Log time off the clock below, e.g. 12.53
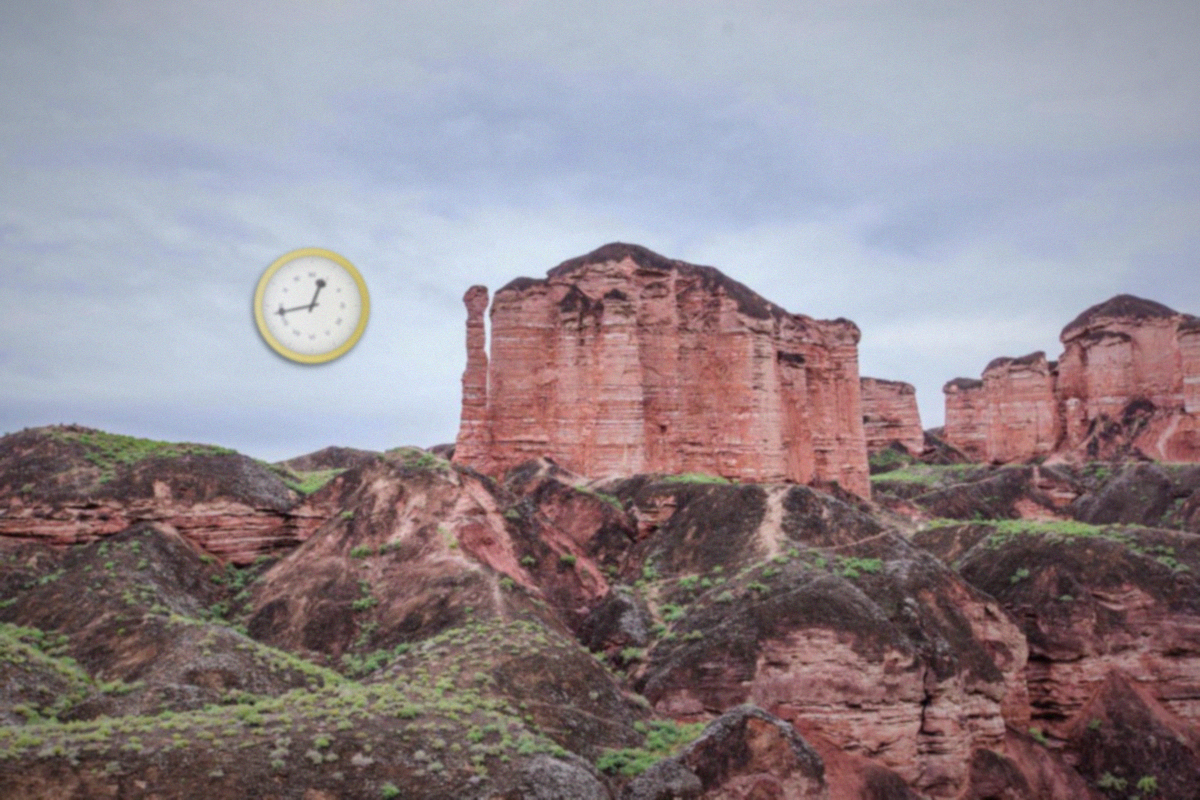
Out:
12.43
